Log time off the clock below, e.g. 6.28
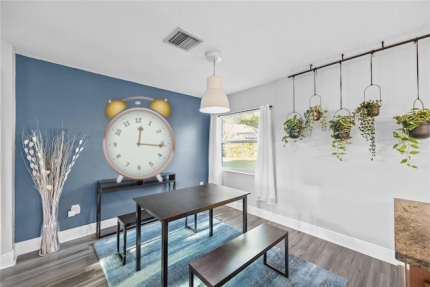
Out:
12.16
